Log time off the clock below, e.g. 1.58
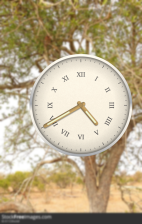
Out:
4.40
